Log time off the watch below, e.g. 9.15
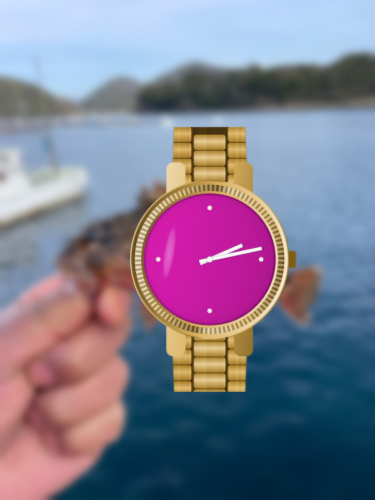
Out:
2.13
